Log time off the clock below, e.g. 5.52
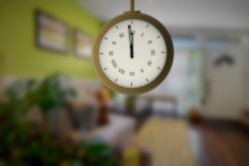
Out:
11.59
